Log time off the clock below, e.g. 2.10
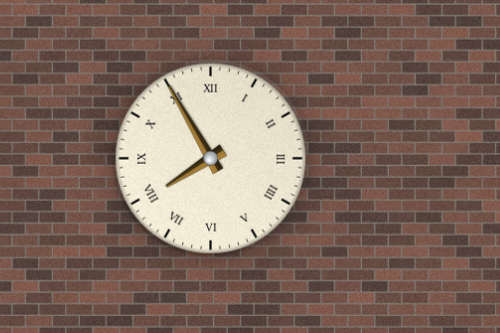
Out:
7.55
